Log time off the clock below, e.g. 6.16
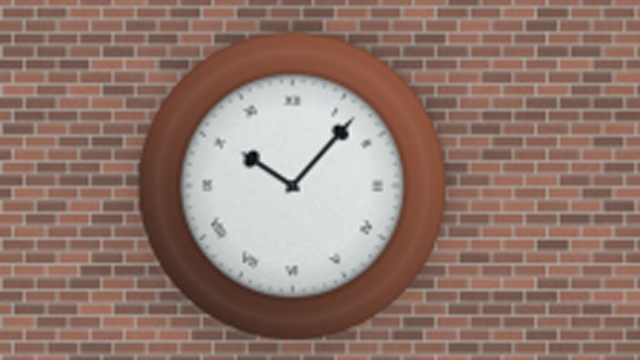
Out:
10.07
